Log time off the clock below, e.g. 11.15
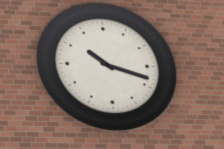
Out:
10.18
